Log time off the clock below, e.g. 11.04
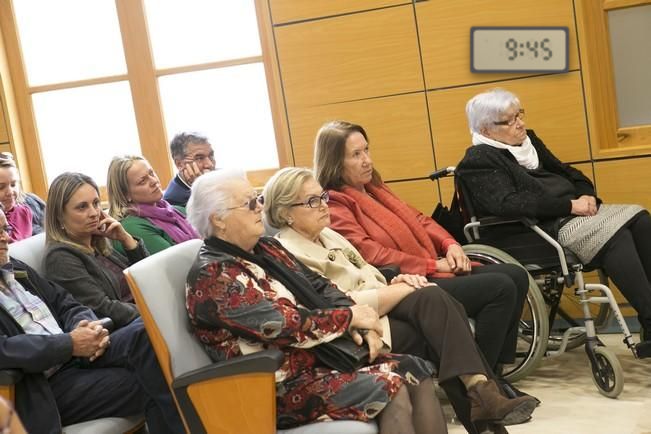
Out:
9.45
